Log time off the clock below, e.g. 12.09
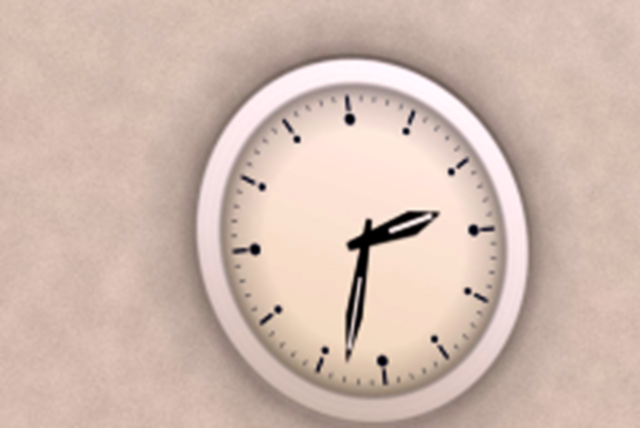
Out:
2.33
